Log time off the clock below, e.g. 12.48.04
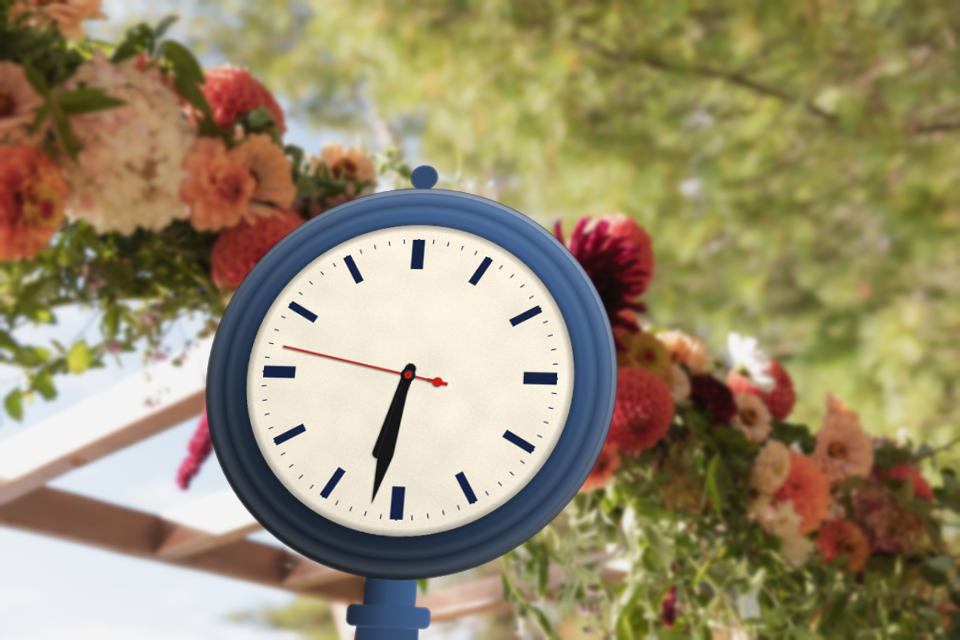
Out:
6.31.47
